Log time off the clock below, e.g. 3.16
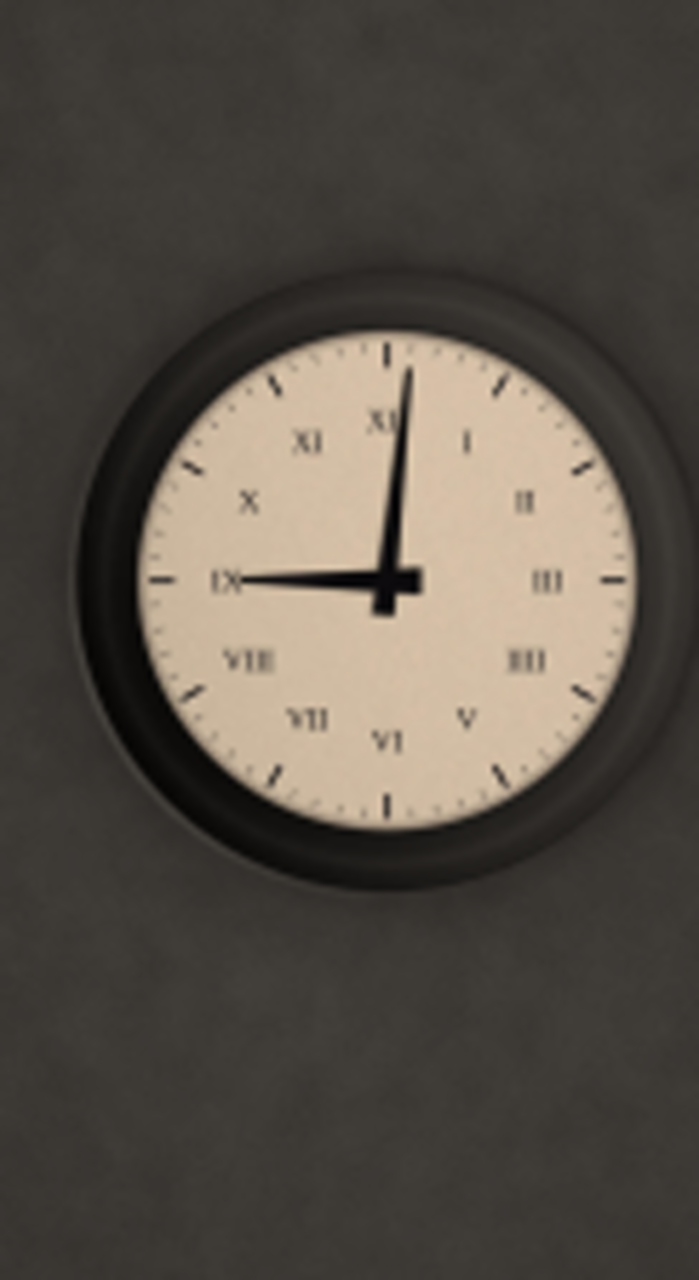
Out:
9.01
